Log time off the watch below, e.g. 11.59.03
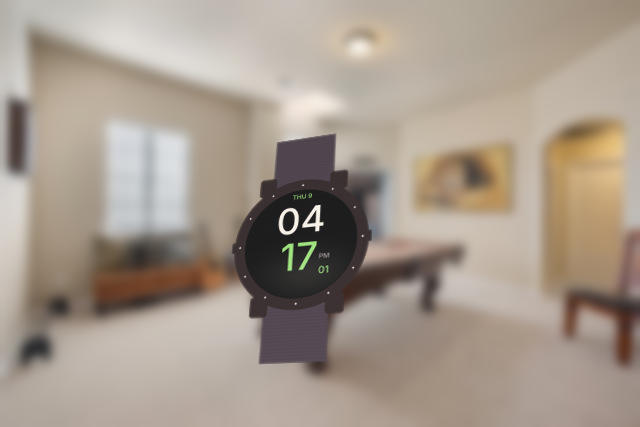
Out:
4.17.01
